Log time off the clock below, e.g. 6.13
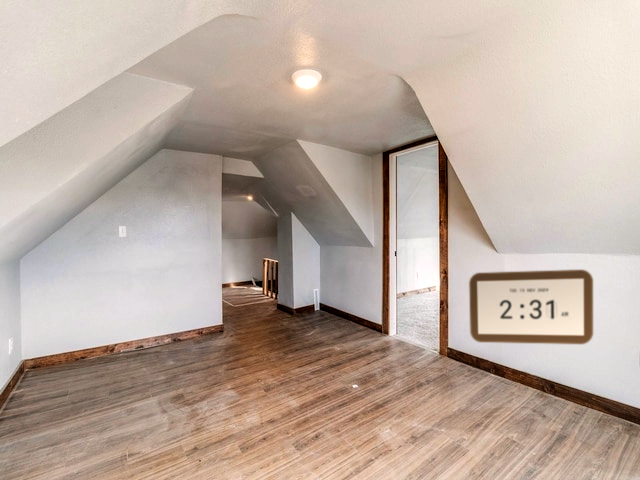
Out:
2.31
